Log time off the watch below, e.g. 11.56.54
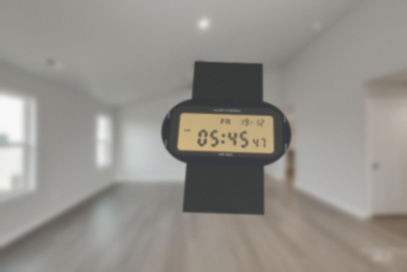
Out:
5.45.47
